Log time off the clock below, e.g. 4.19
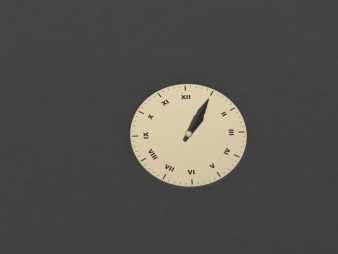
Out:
1.05
